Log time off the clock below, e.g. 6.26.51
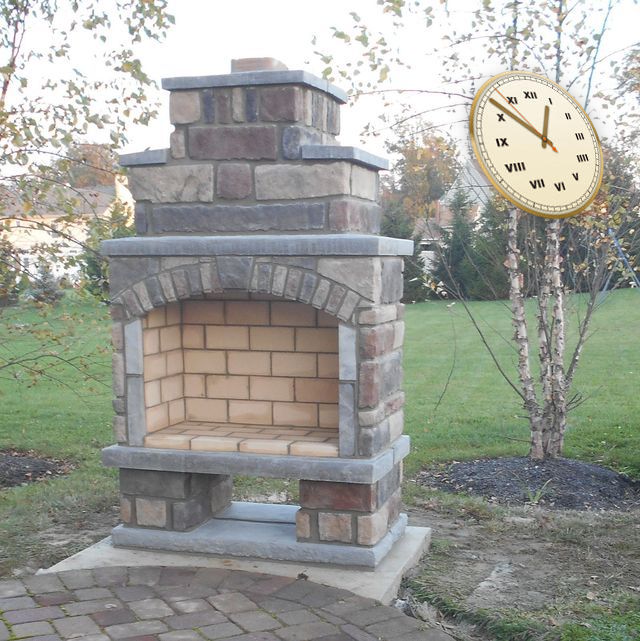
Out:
12.51.54
